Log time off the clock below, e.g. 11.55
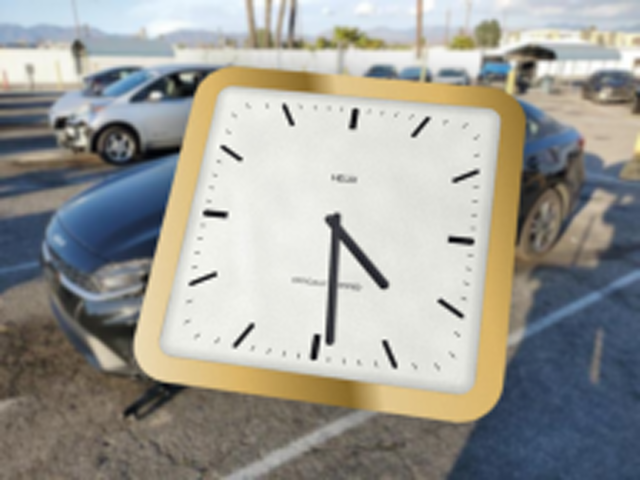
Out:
4.29
